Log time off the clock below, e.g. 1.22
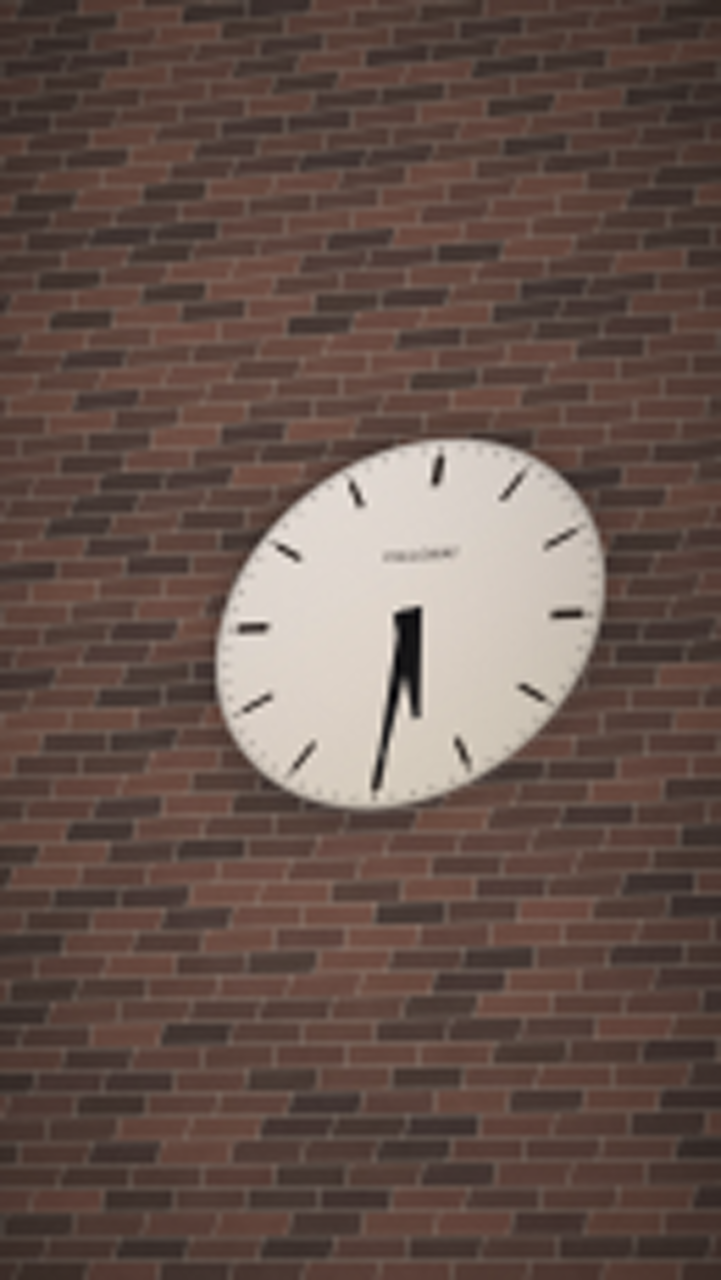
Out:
5.30
